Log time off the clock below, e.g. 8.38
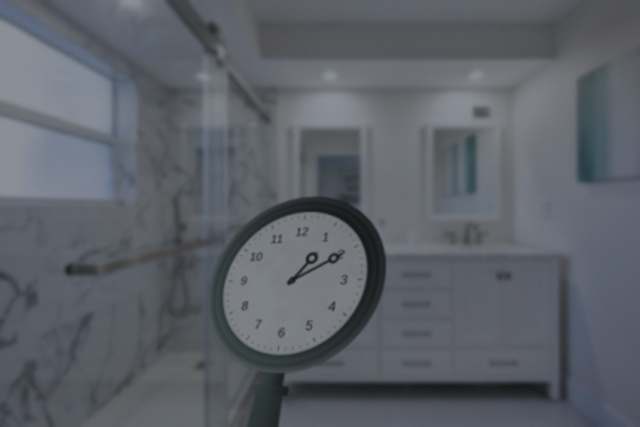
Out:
1.10
